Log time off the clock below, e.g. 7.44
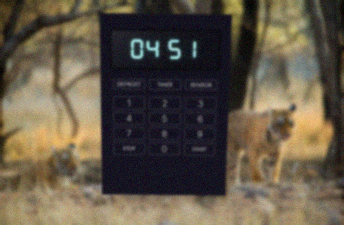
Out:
4.51
